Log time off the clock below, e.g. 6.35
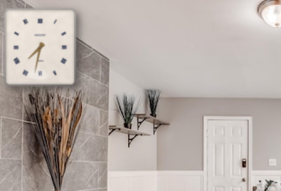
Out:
7.32
